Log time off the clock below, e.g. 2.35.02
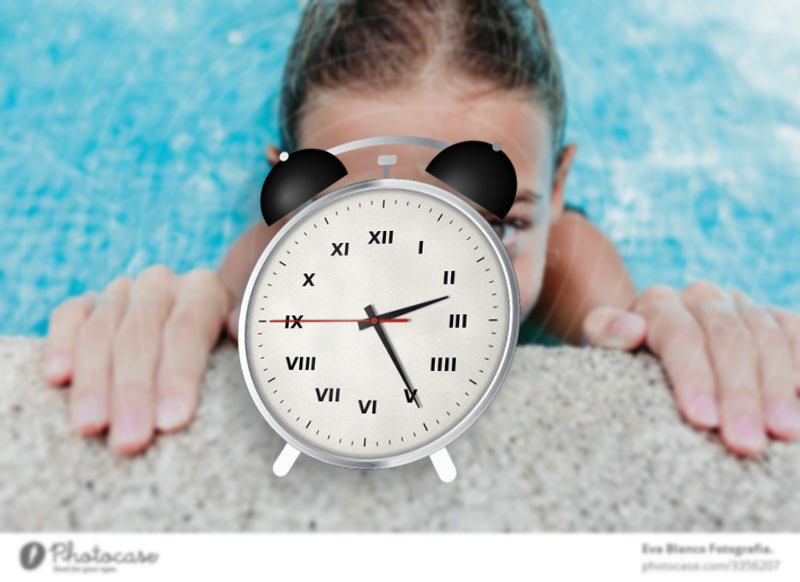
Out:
2.24.45
